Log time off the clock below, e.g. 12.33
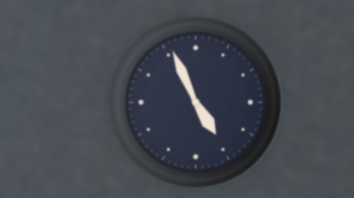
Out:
4.56
